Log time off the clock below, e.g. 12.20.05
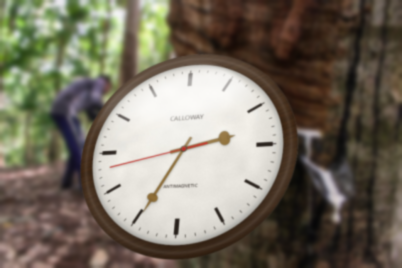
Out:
2.34.43
